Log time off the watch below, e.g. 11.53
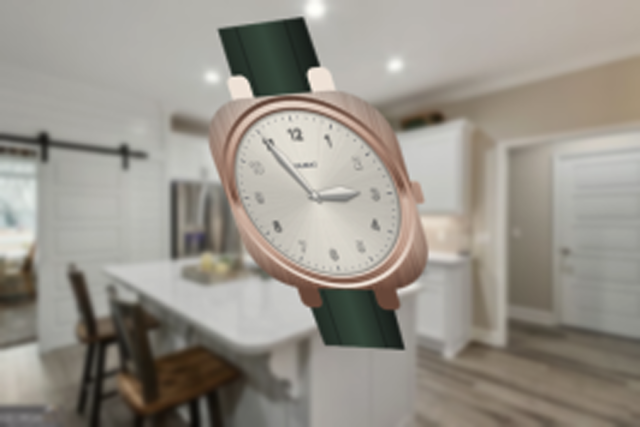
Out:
2.55
